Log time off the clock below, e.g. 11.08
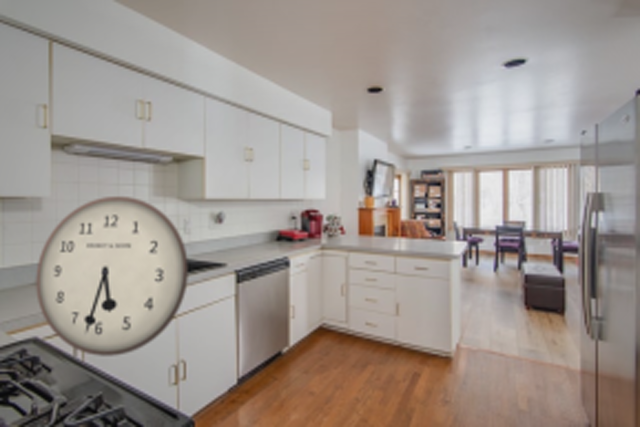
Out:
5.32
